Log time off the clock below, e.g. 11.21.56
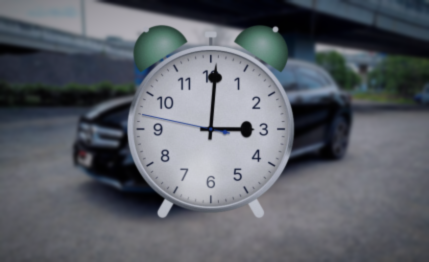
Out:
3.00.47
